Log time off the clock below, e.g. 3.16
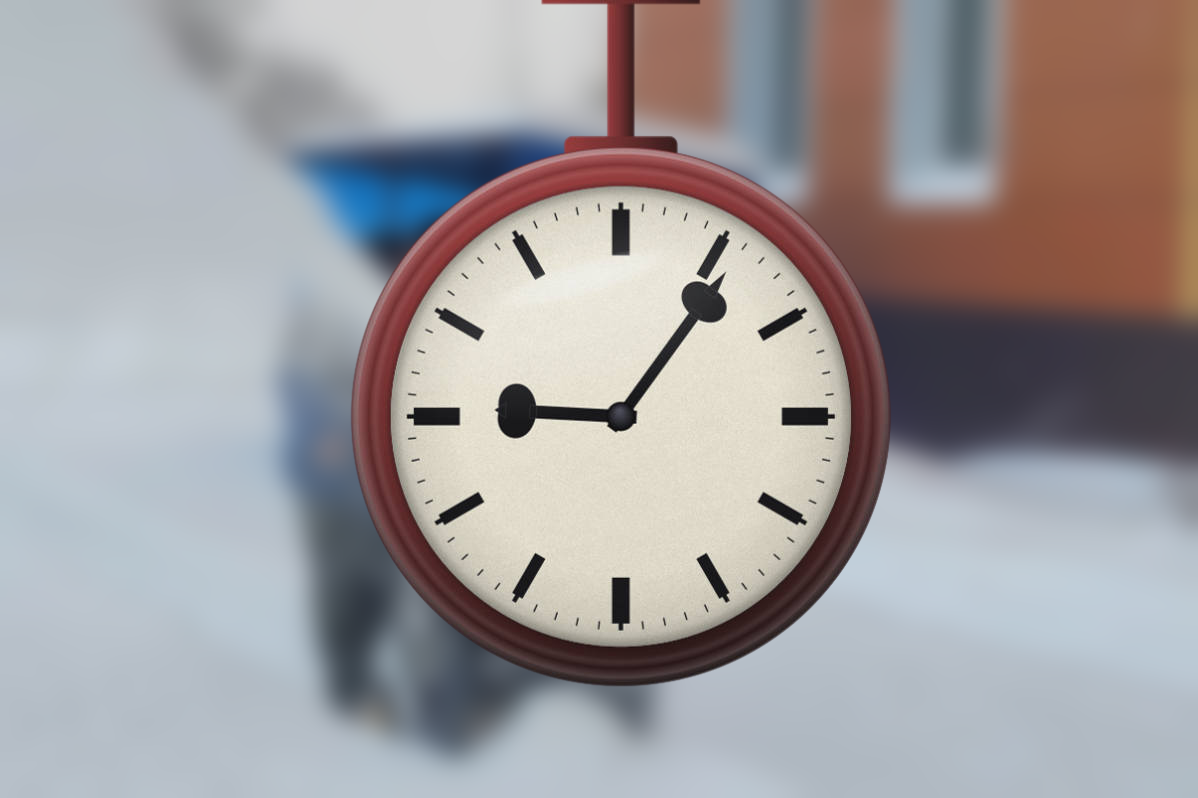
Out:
9.06
